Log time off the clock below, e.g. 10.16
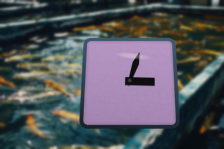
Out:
3.03
